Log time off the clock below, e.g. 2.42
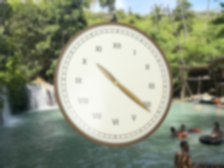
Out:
10.21
